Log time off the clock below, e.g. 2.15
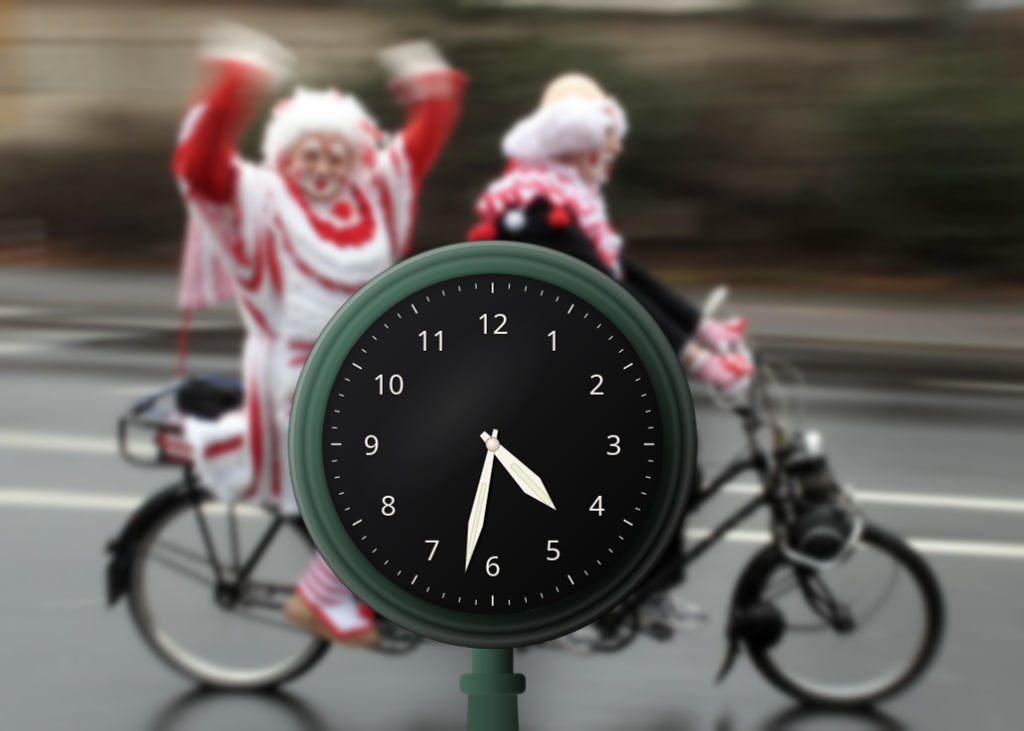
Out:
4.32
